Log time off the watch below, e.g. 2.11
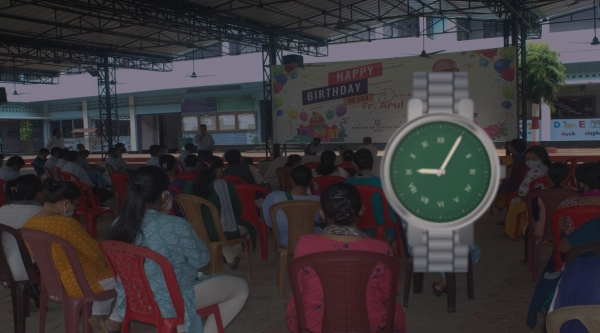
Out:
9.05
